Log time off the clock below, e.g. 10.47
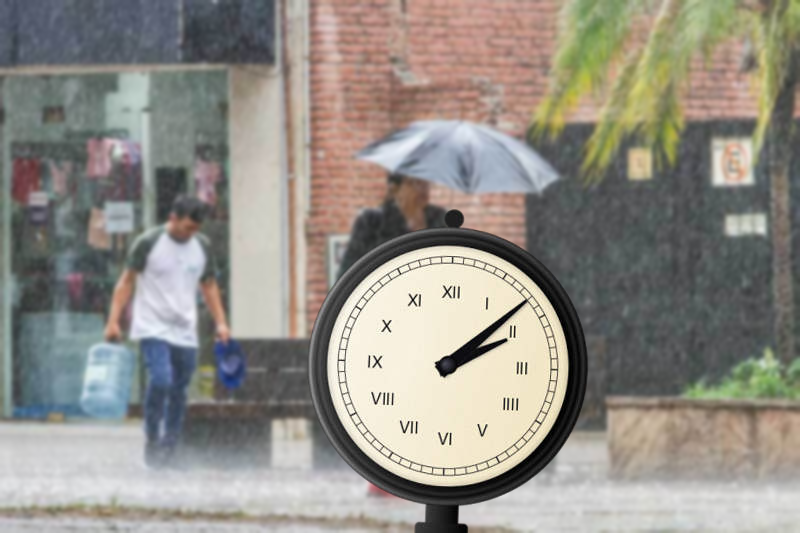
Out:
2.08
